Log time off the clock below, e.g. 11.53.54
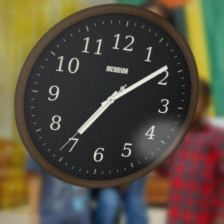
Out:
7.08.36
